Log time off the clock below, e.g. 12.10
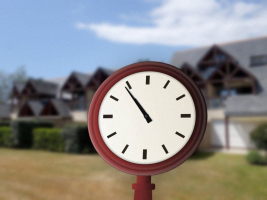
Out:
10.54
